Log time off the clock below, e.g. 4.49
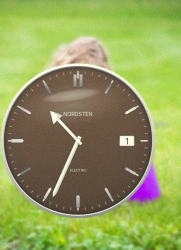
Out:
10.34
